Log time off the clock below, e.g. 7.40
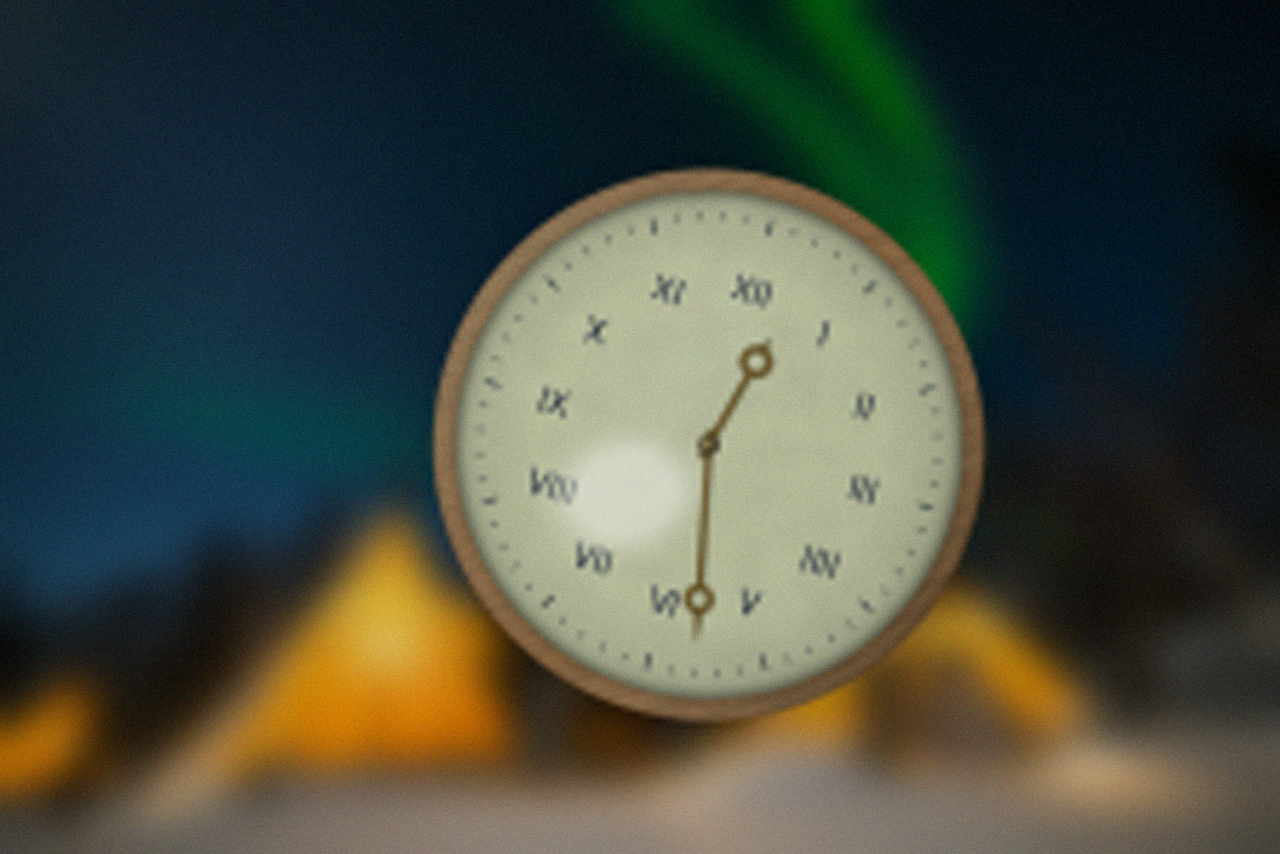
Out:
12.28
